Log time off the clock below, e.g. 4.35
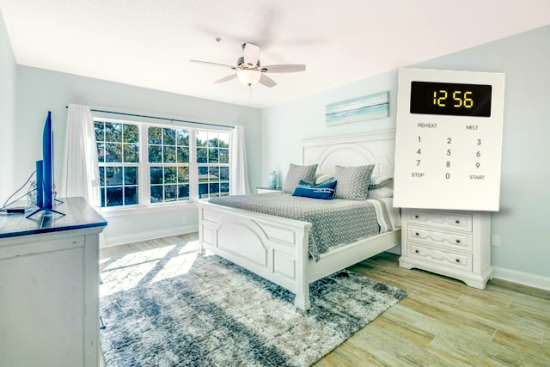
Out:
12.56
